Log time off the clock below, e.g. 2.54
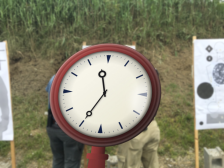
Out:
11.35
